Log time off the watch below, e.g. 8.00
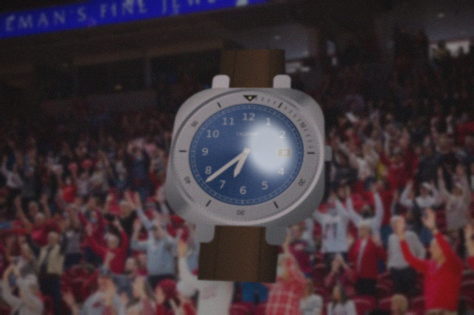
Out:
6.38
